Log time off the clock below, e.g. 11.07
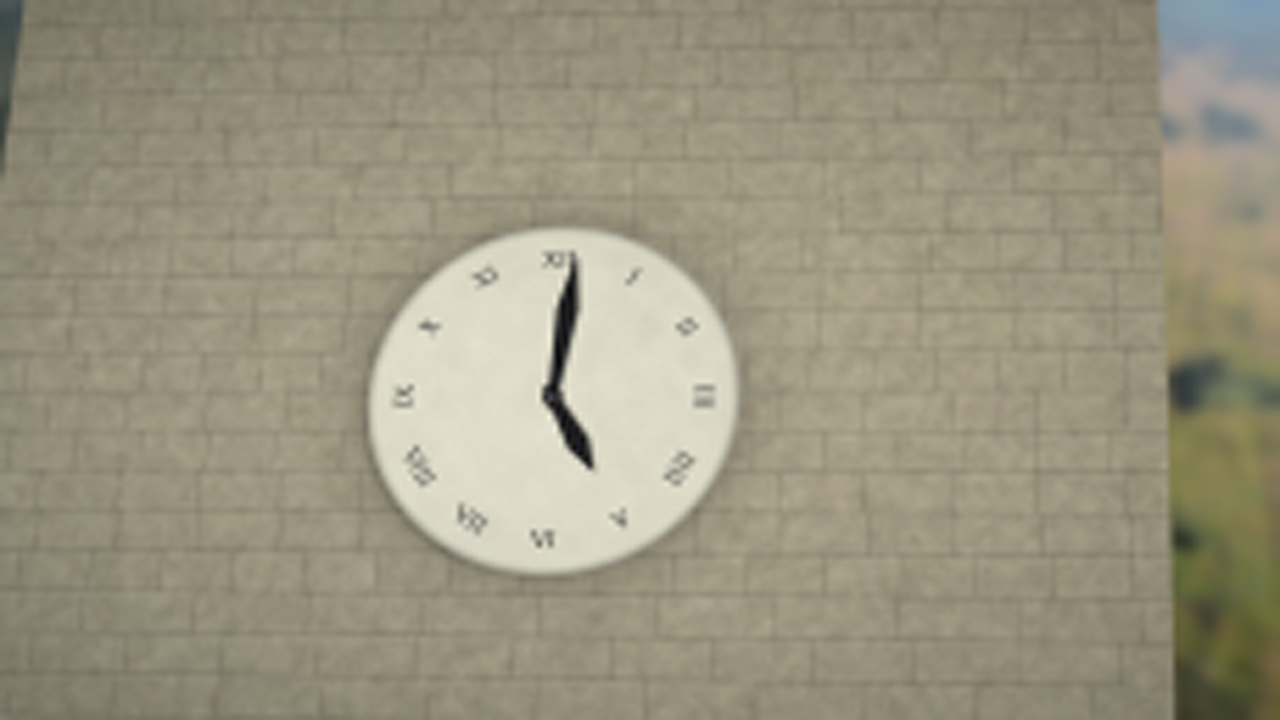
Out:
5.01
